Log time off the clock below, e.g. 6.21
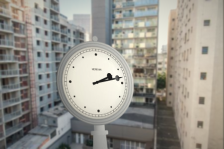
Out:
2.13
